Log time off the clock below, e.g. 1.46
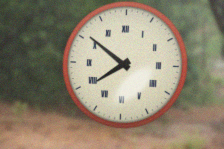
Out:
7.51
